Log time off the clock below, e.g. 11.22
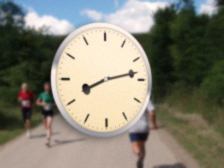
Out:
8.13
